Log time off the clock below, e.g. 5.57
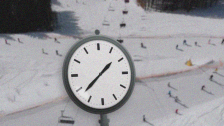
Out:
1.38
